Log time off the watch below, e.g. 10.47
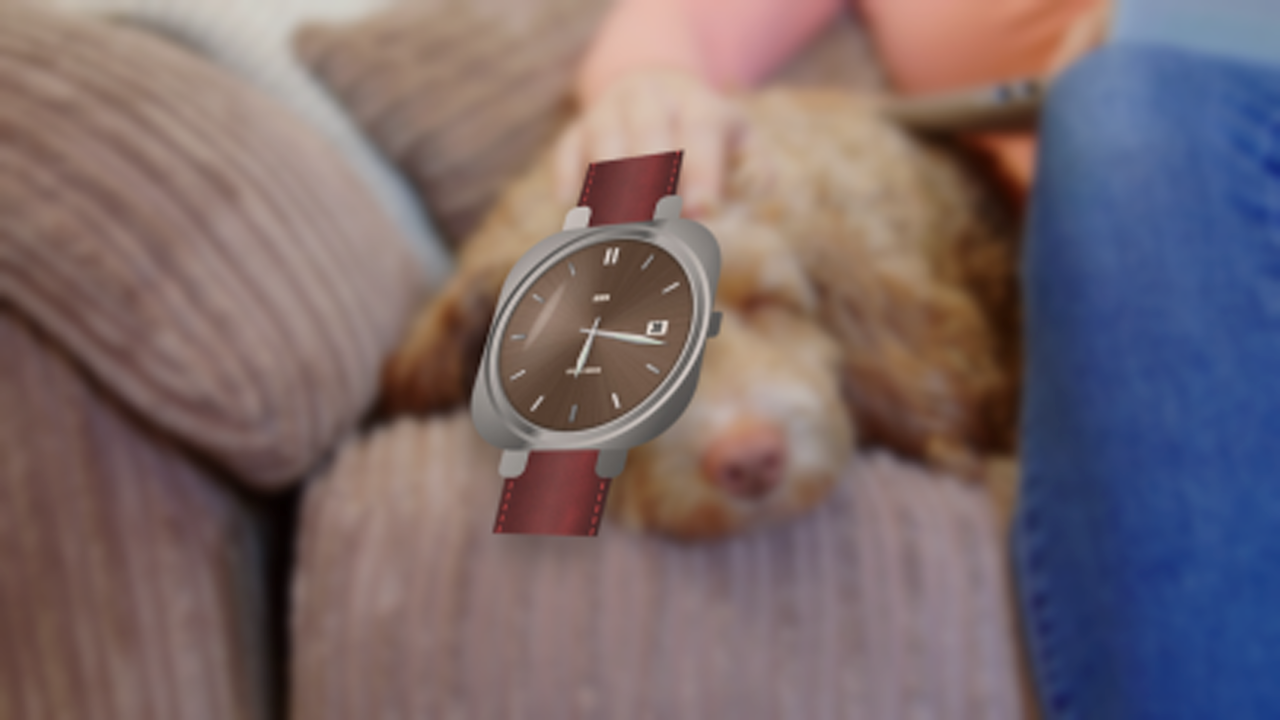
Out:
6.17
